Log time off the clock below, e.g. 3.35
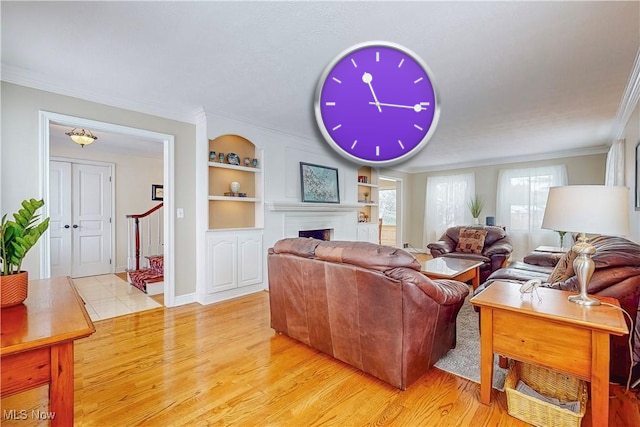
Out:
11.16
